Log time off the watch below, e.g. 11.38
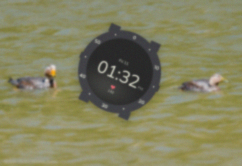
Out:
1.32
